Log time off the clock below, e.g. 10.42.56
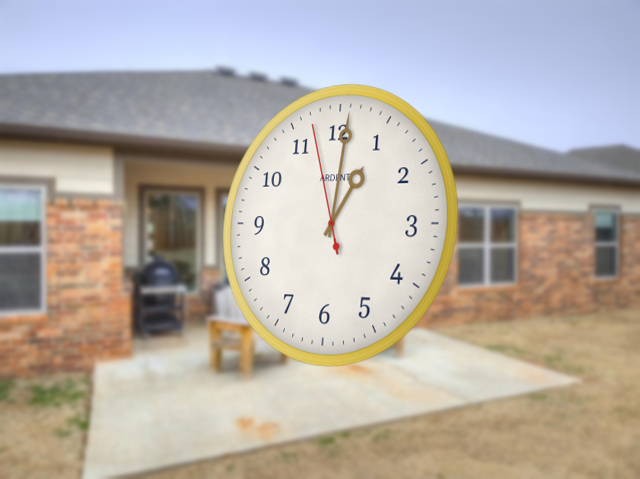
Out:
1.00.57
